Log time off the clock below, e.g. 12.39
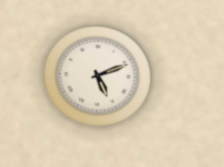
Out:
5.11
